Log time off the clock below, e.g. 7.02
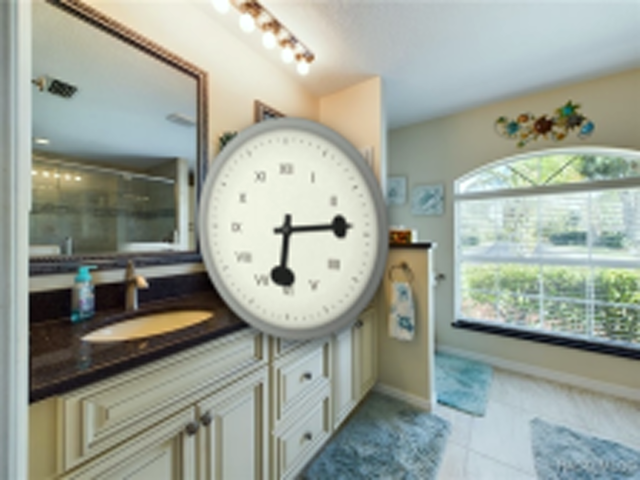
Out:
6.14
